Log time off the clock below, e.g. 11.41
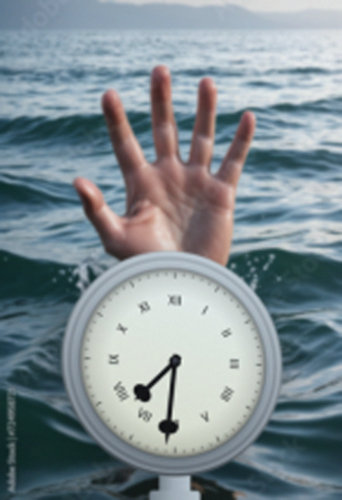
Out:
7.31
